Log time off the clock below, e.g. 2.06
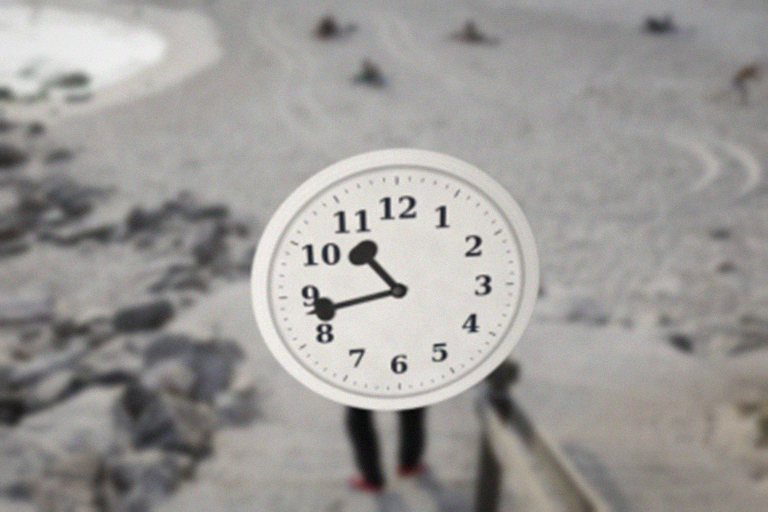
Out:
10.43
